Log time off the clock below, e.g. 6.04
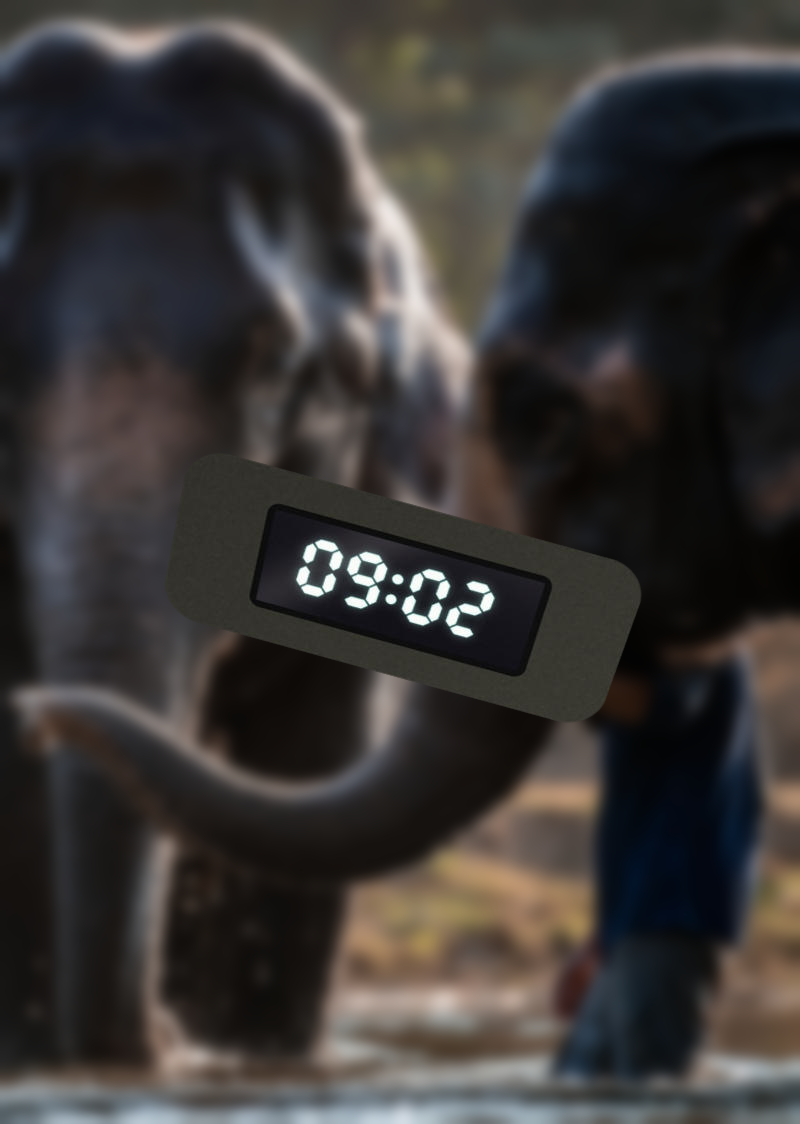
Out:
9.02
